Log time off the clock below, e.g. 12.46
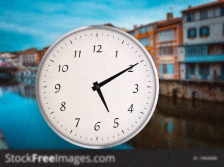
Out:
5.10
